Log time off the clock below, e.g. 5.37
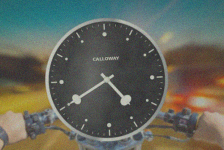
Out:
4.40
